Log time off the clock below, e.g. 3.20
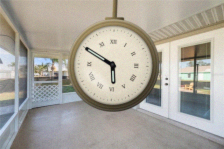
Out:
5.50
